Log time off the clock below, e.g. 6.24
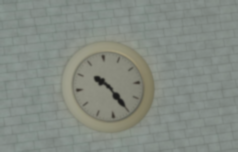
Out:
10.25
